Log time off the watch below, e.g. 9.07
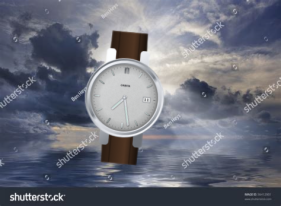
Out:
7.28
